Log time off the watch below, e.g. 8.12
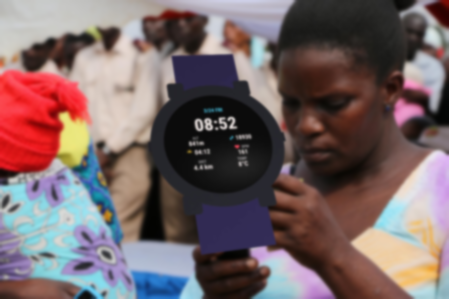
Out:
8.52
